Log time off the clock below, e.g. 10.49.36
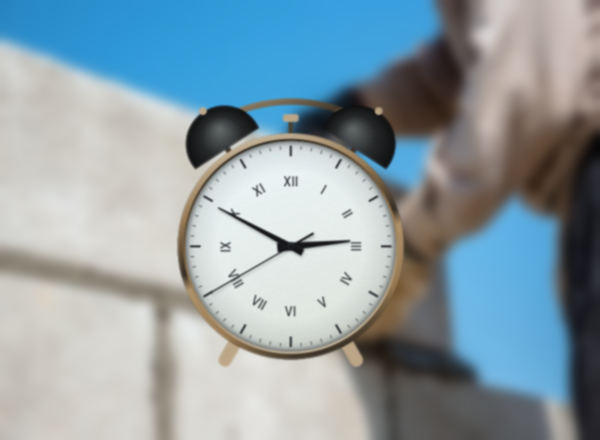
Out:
2.49.40
